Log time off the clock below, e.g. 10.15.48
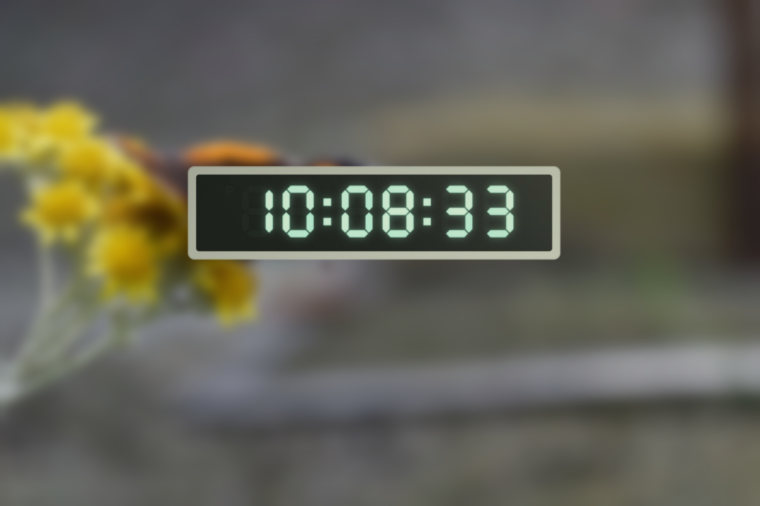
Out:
10.08.33
